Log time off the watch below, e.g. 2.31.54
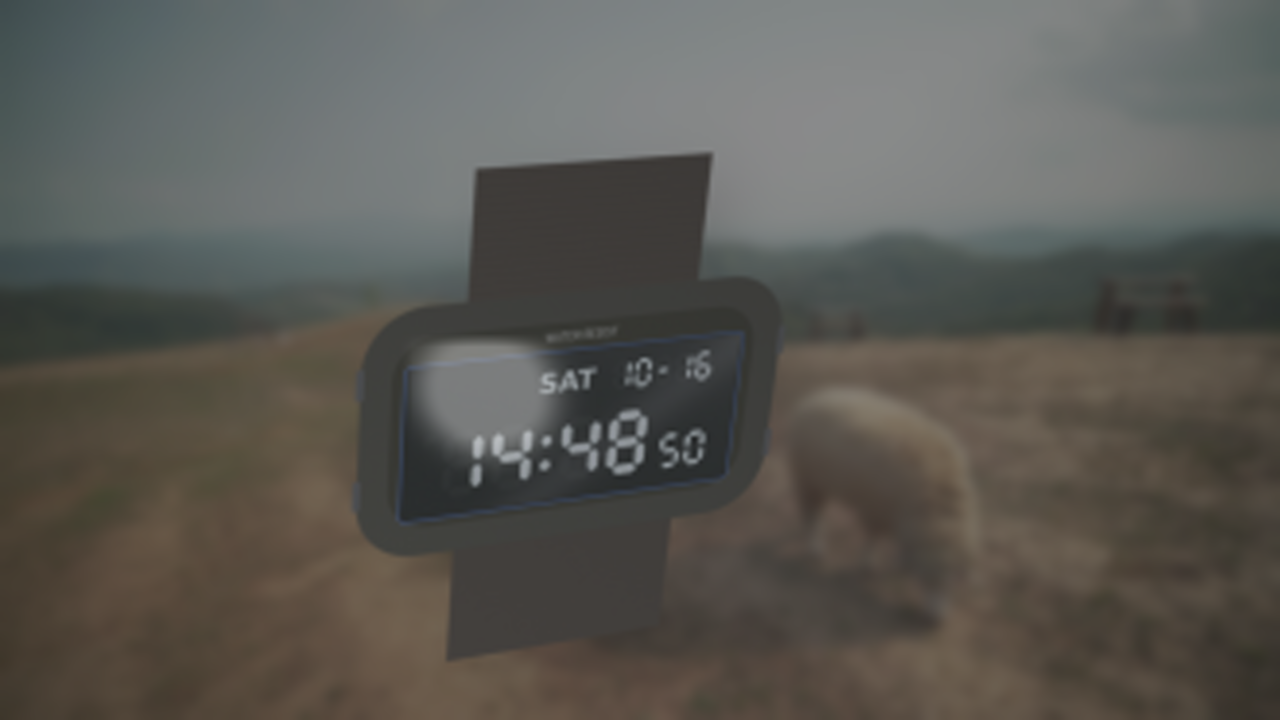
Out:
14.48.50
